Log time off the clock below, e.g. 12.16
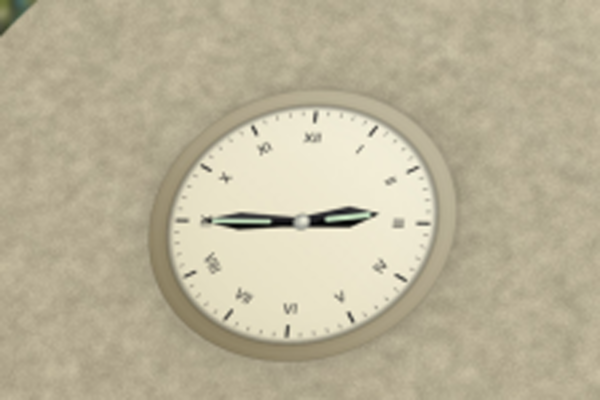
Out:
2.45
